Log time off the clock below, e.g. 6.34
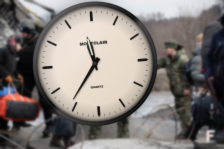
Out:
11.36
